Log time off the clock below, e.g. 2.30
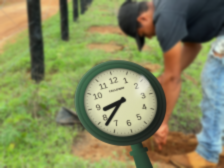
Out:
8.38
